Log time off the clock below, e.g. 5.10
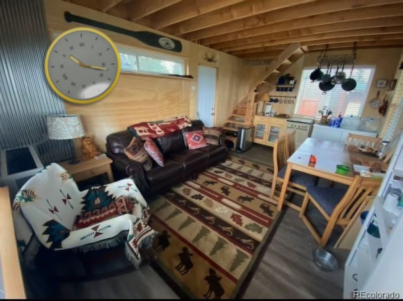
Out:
10.17
